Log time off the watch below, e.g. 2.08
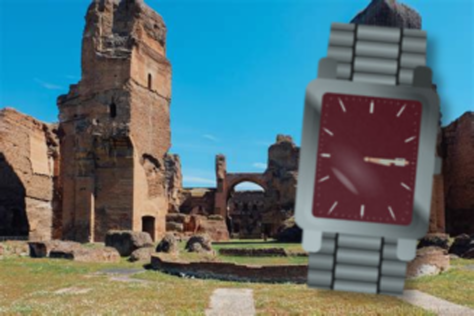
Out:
3.15
